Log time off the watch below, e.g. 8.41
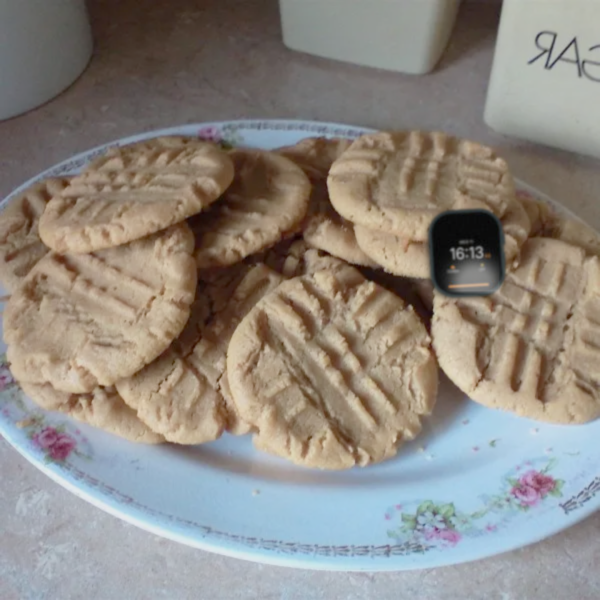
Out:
16.13
